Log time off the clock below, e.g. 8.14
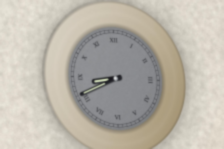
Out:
8.41
